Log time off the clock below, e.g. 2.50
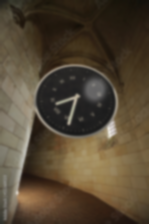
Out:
8.34
